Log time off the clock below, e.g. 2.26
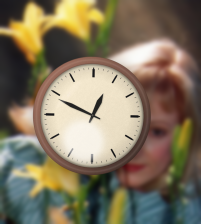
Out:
12.49
